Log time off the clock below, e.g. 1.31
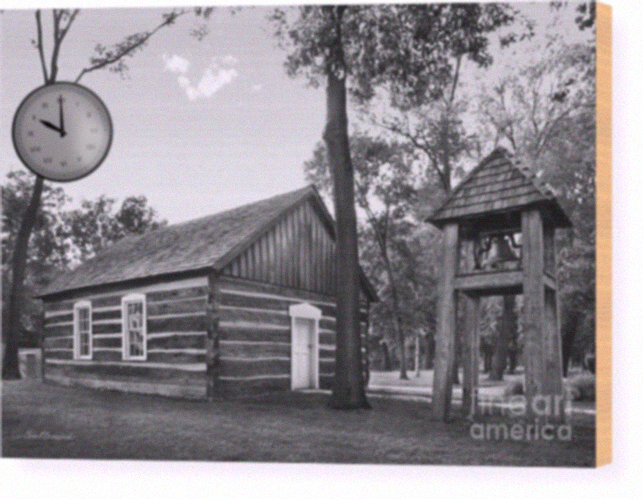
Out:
10.00
